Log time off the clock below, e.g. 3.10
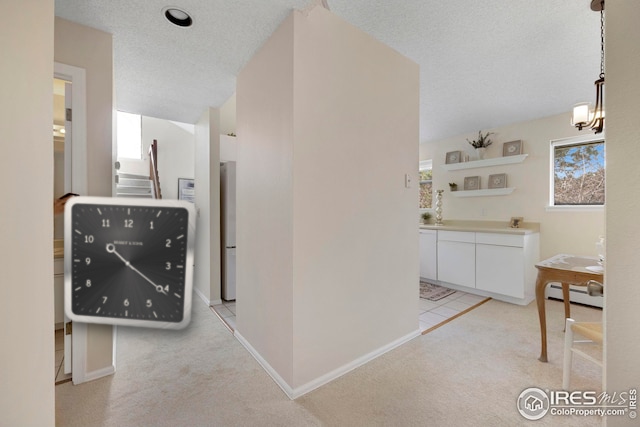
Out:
10.21
